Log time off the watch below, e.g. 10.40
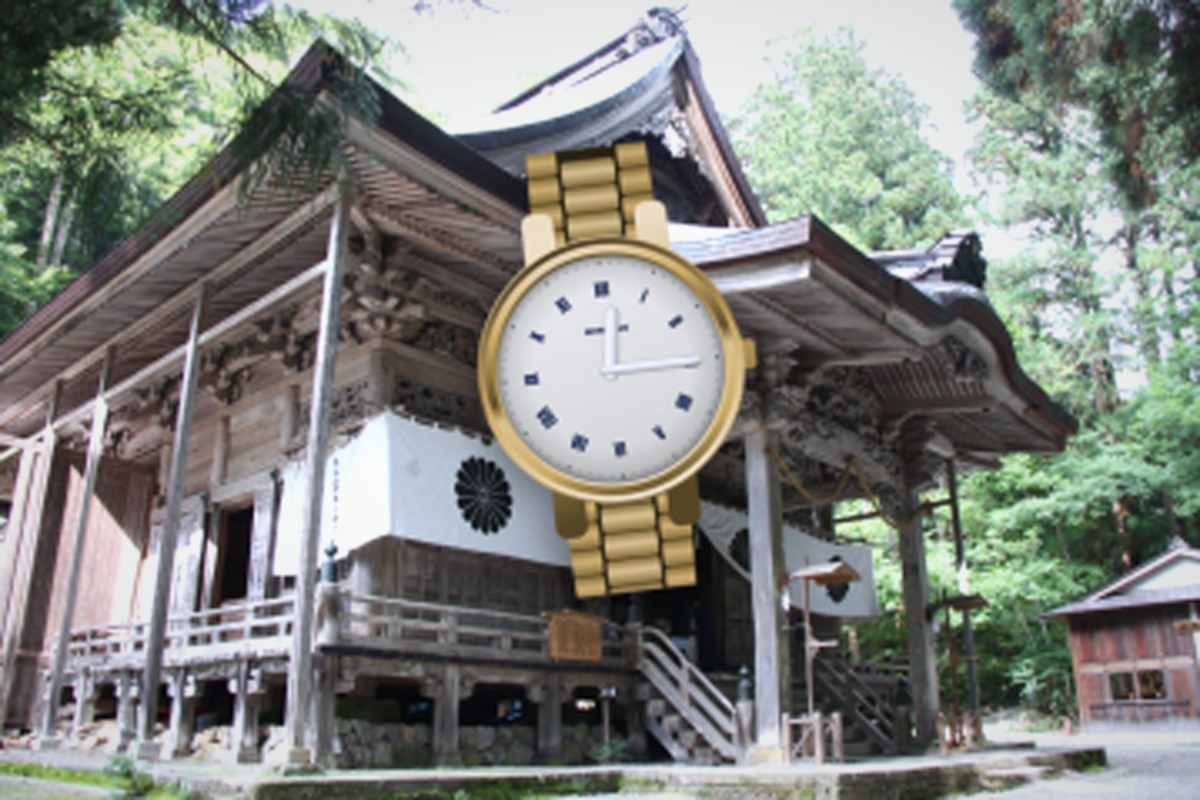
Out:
12.15
